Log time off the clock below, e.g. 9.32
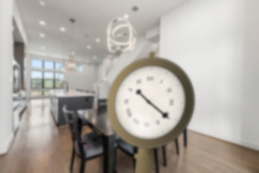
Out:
10.21
